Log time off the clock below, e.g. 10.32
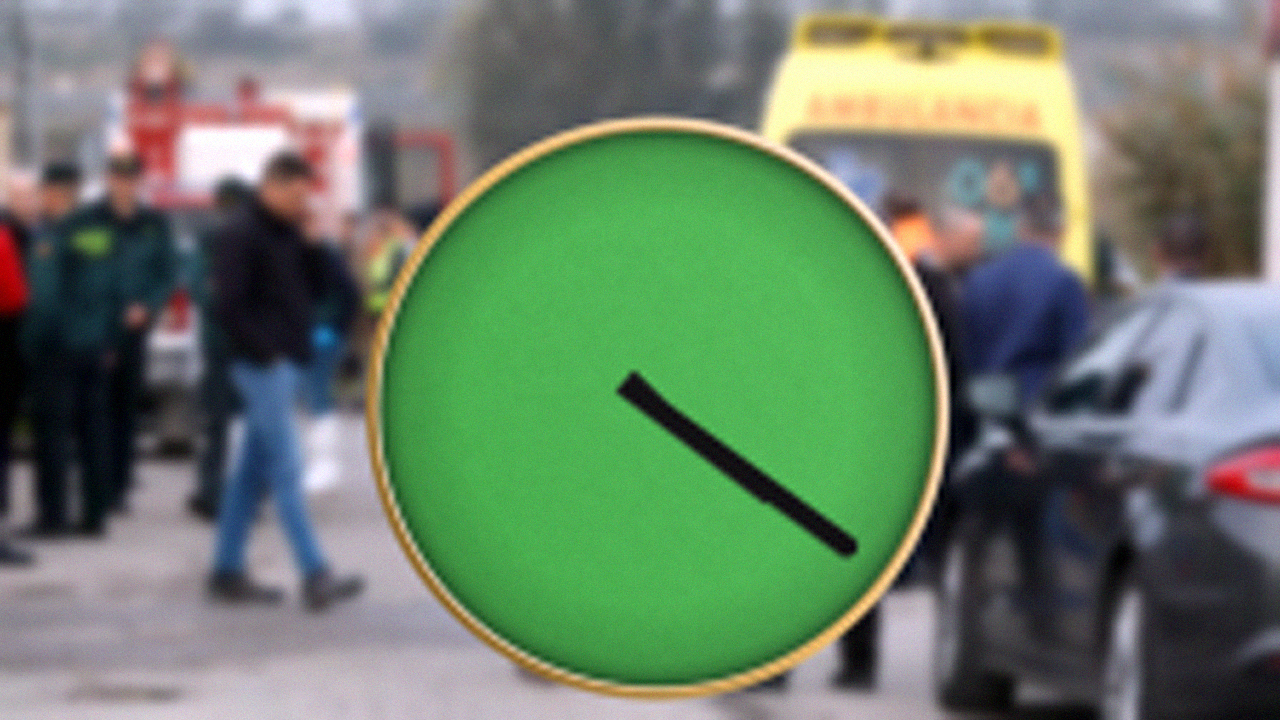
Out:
4.21
